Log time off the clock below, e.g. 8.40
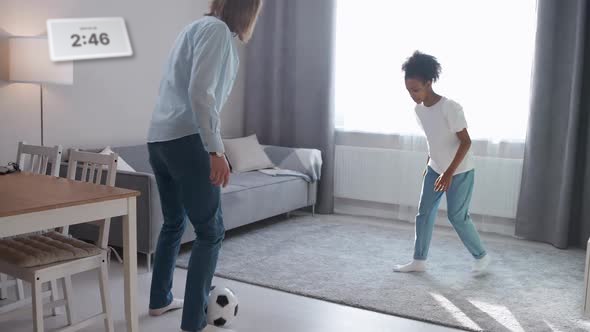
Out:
2.46
